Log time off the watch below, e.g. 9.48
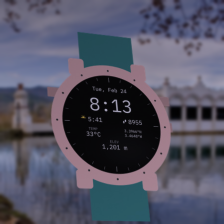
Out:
8.13
